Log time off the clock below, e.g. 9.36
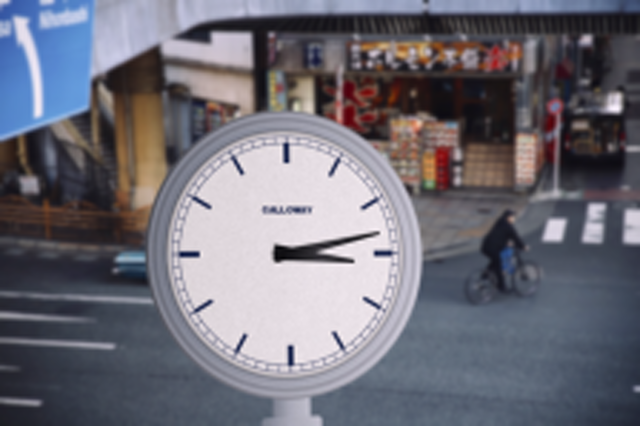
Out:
3.13
